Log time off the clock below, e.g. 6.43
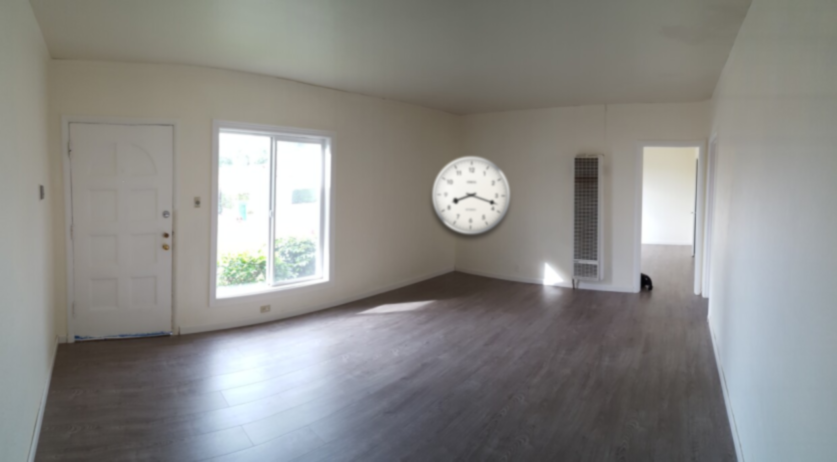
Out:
8.18
